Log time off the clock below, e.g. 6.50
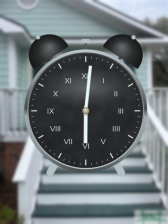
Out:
6.01
